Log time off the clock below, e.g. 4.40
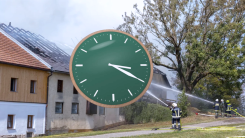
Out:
3.20
